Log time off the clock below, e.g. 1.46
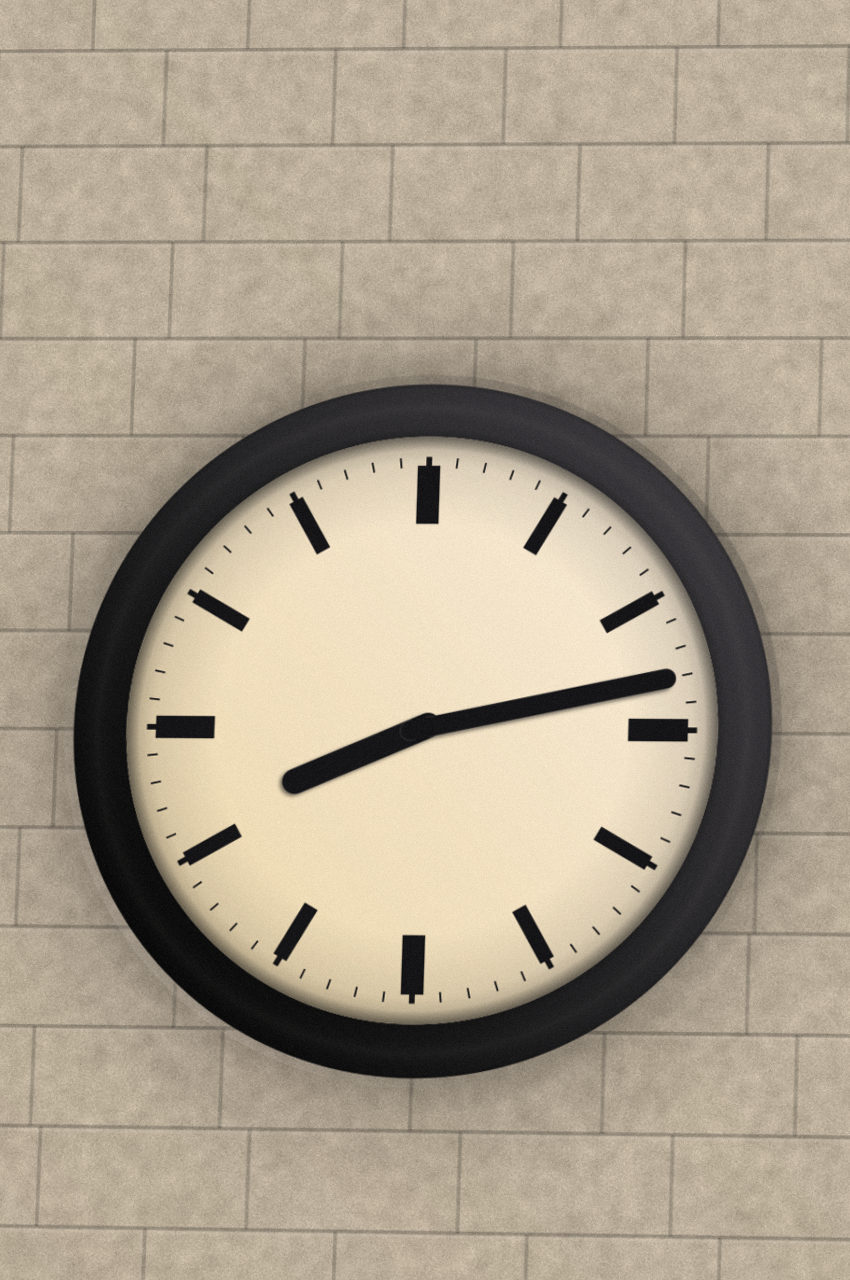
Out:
8.13
